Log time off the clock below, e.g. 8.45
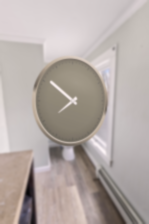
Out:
7.51
